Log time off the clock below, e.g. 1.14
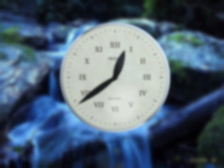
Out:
12.39
